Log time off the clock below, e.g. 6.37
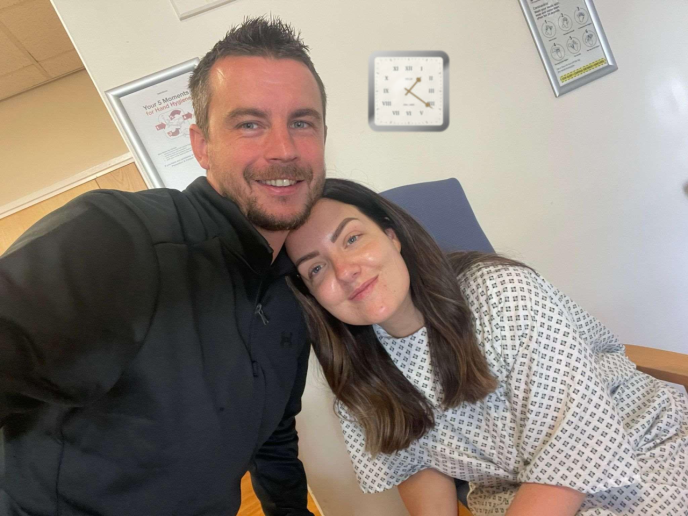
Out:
1.21
